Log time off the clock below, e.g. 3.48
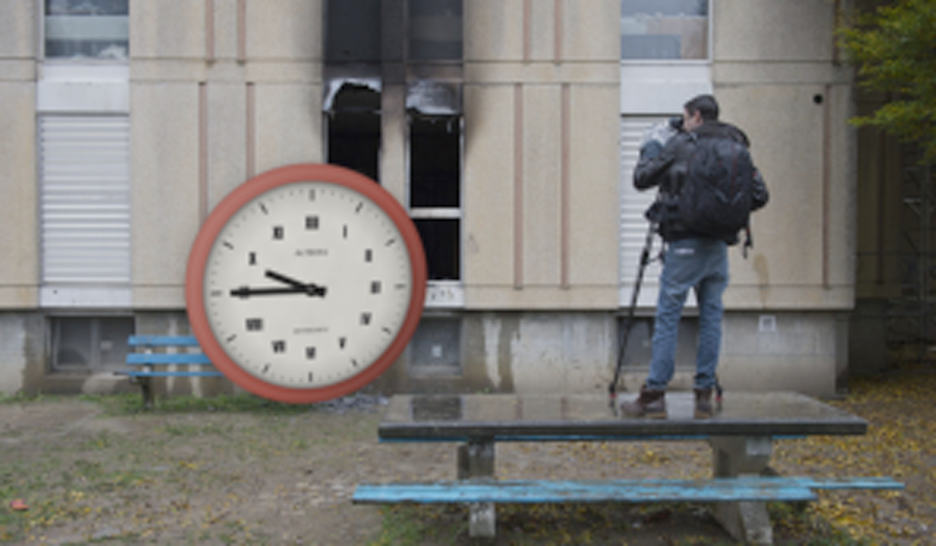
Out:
9.45
